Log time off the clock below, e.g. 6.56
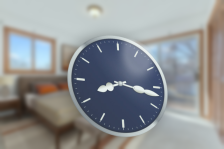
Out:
8.17
